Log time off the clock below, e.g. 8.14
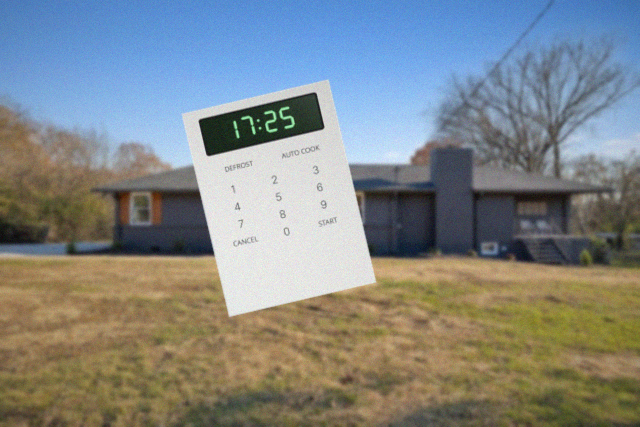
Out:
17.25
